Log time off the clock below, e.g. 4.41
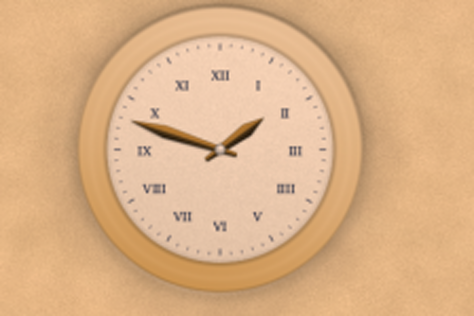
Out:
1.48
